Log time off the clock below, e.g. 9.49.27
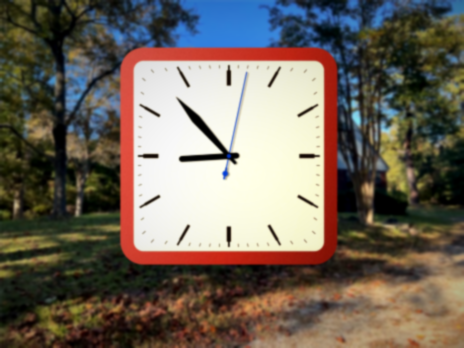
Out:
8.53.02
